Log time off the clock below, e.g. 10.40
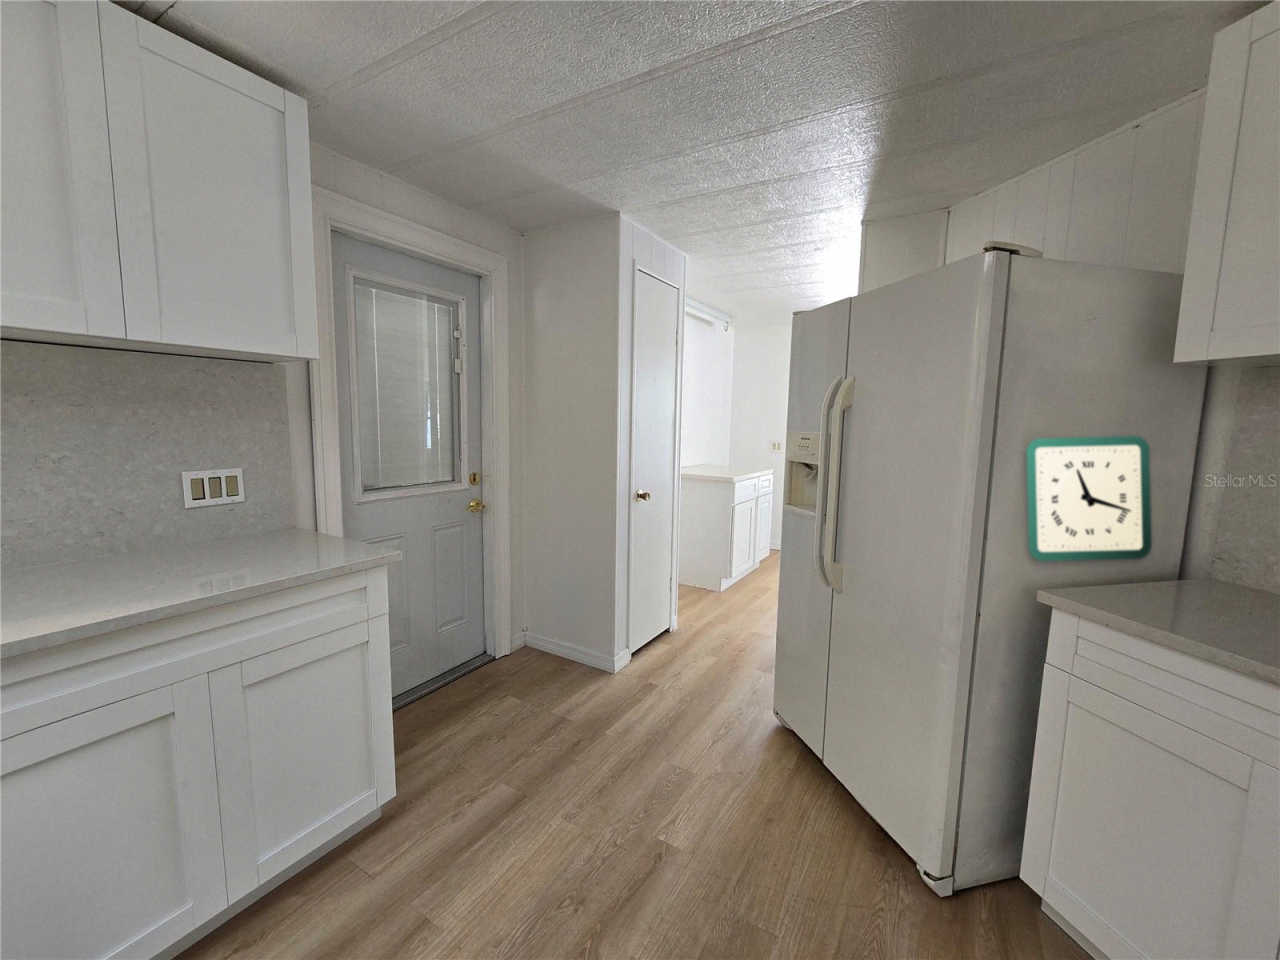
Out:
11.18
